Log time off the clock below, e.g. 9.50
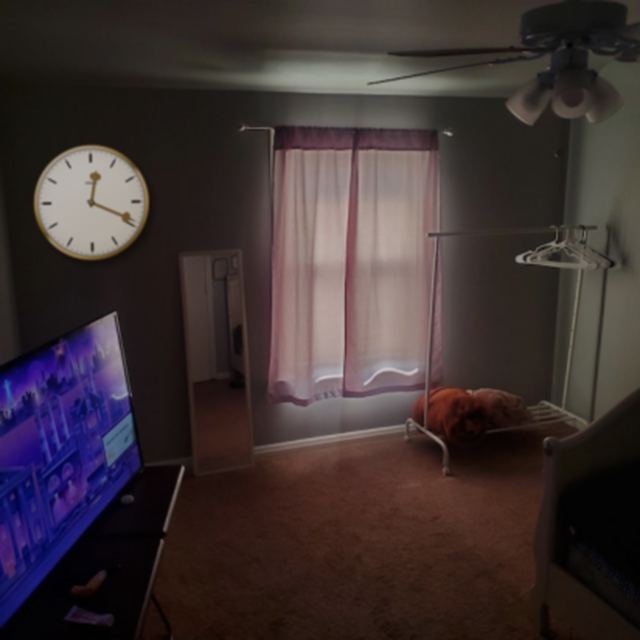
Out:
12.19
